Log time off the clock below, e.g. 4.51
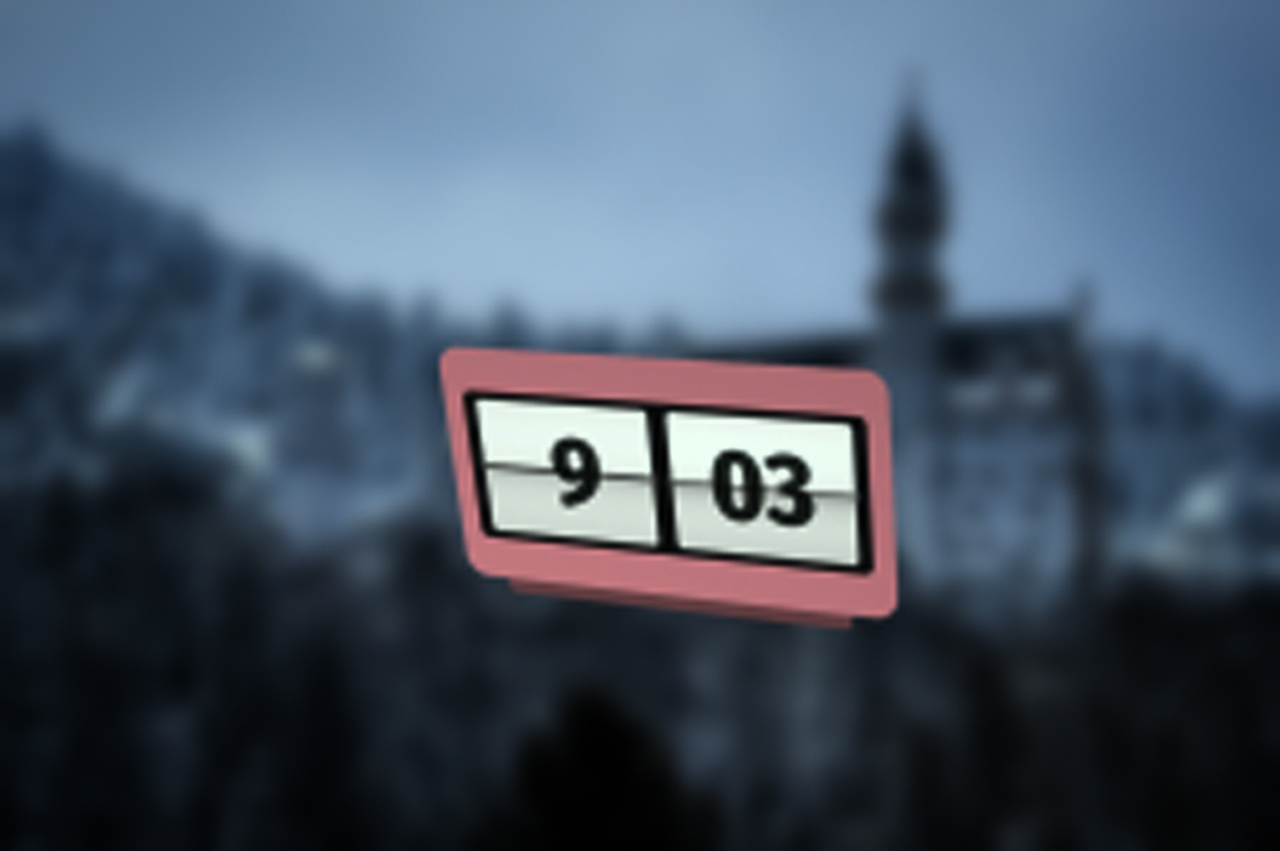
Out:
9.03
